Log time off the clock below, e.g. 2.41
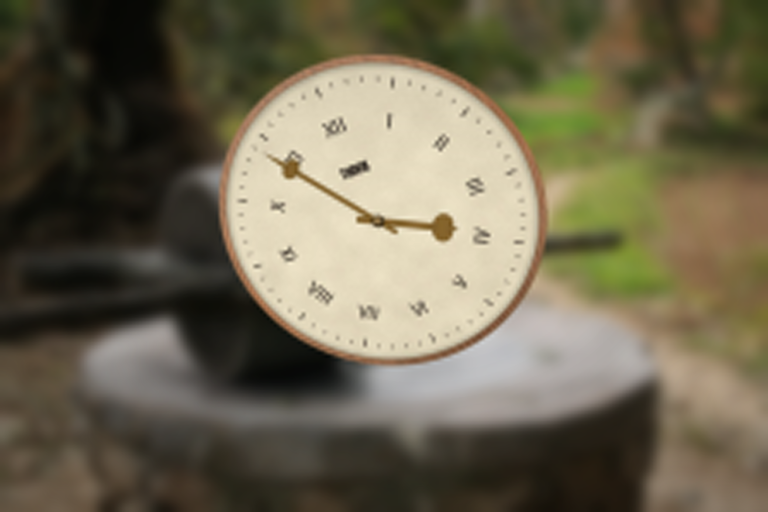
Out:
3.54
